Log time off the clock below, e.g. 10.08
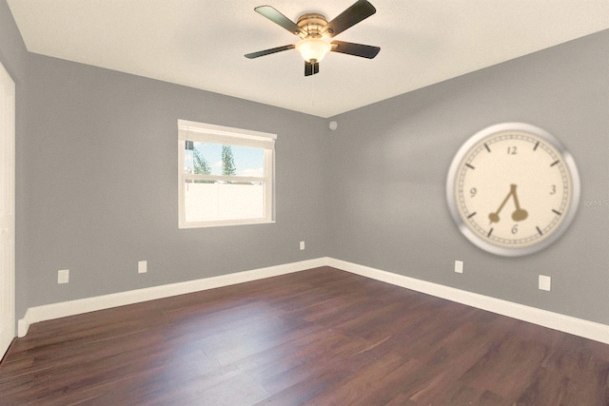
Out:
5.36
